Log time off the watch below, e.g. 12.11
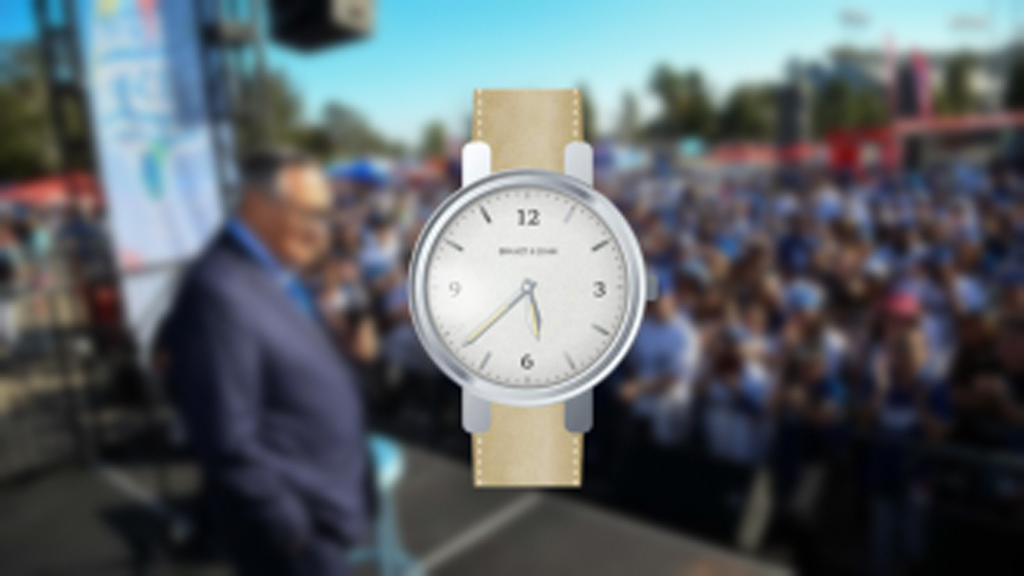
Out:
5.38
